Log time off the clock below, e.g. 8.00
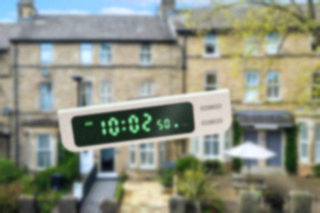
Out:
10.02
